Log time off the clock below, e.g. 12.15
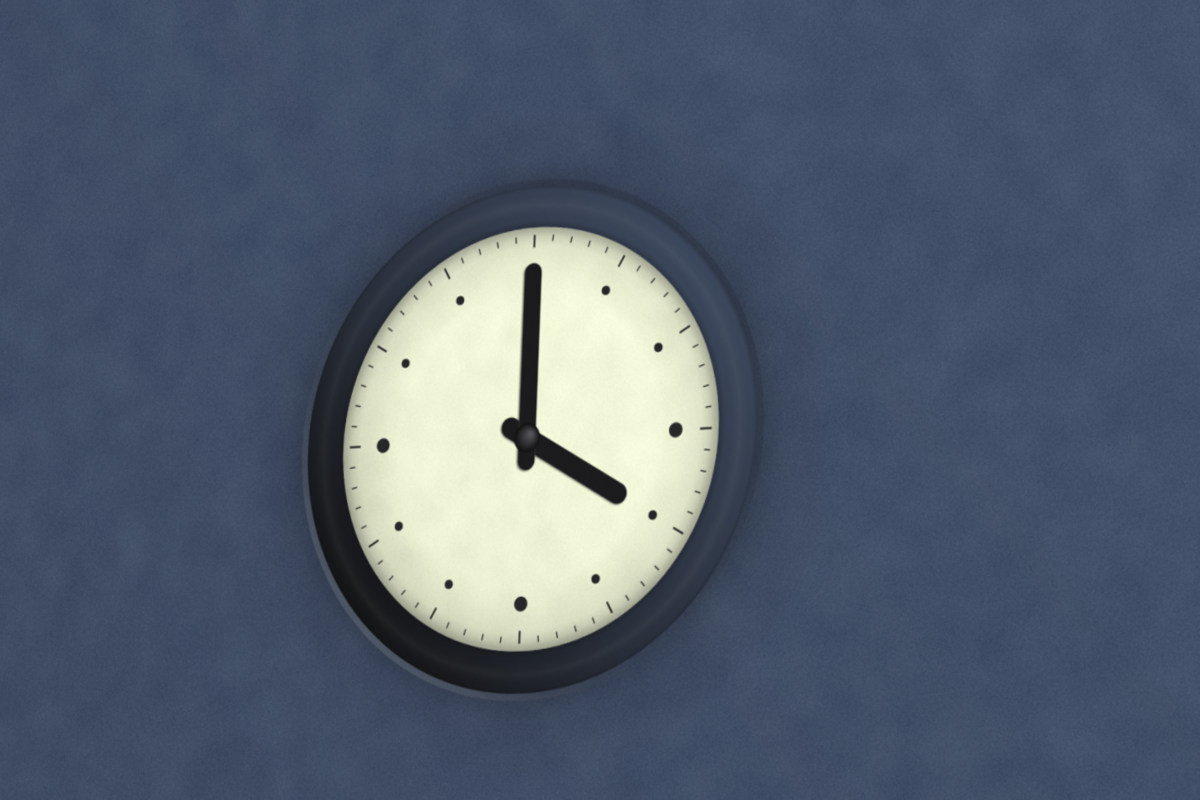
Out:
4.00
